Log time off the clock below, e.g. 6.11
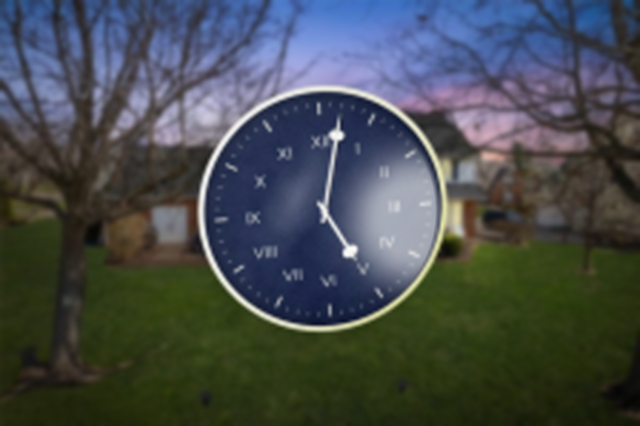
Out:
5.02
